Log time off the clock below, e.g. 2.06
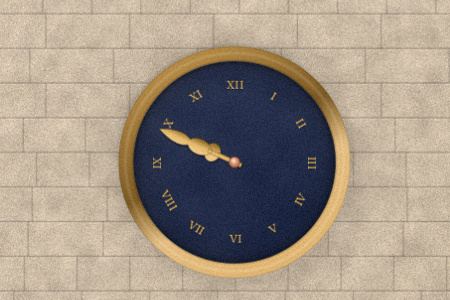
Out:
9.49
